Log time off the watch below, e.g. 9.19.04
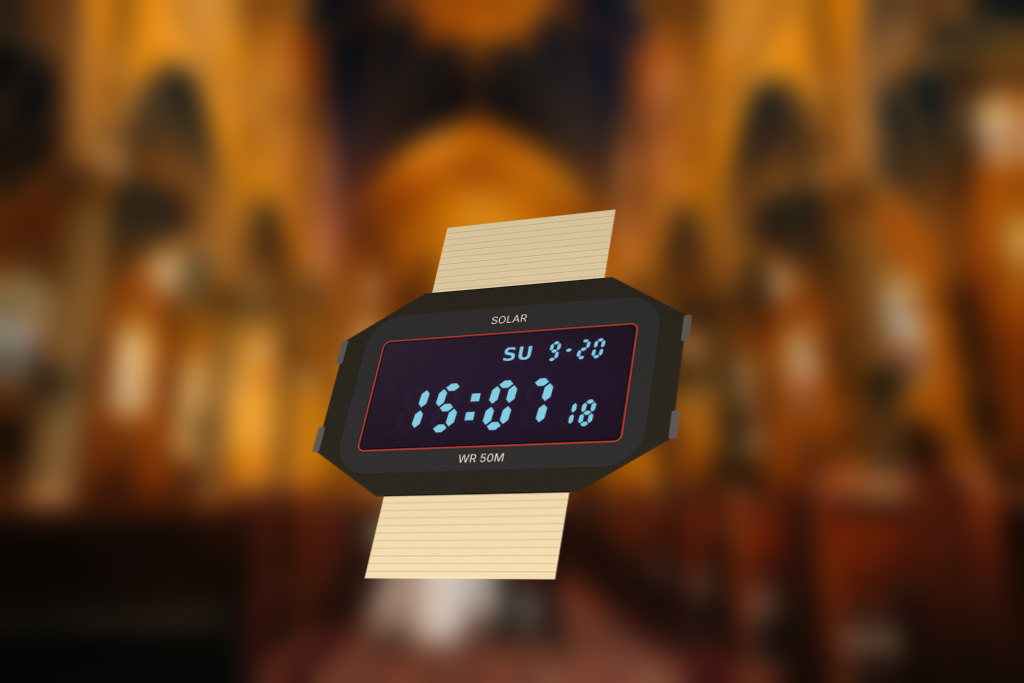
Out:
15.07.18
